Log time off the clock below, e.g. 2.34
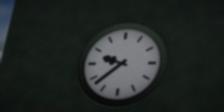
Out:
9.38
